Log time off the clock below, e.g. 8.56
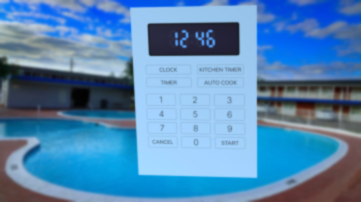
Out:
12.46
